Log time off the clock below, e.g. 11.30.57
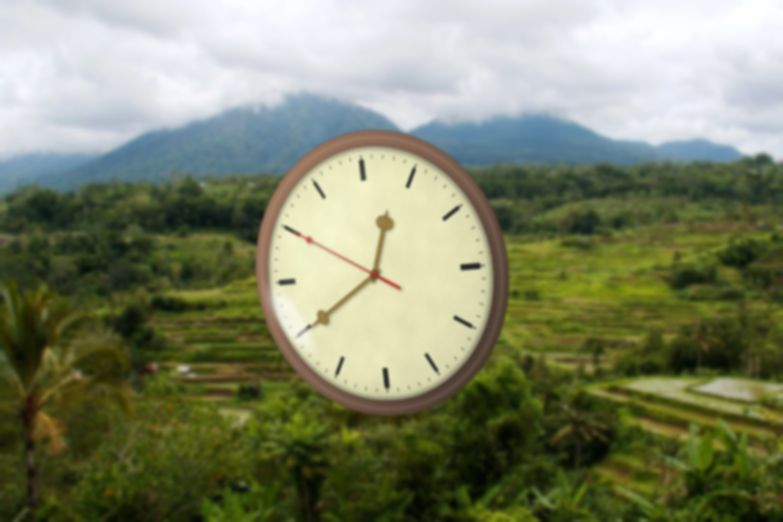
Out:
12.39.50
